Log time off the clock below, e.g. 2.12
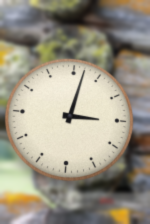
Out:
3.02
